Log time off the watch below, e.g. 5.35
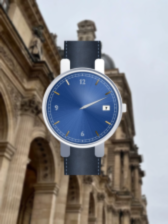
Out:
2.11
